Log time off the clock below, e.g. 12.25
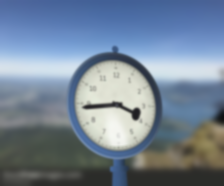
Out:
3.44
